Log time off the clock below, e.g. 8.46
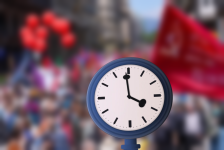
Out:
3.59
